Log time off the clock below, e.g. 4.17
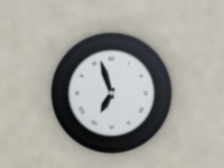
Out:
6.57
